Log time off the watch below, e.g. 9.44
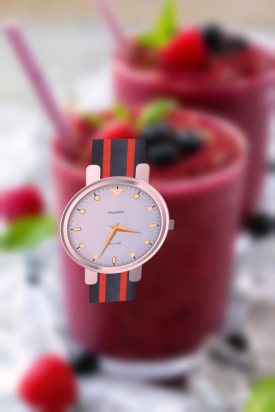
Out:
3.34
